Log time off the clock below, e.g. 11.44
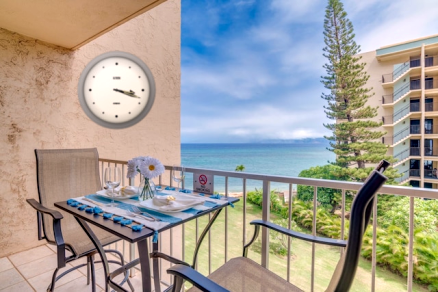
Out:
3.18
